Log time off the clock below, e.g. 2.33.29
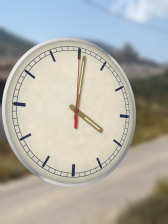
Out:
4.01.00
